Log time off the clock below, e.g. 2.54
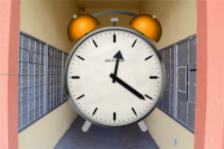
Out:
12.21
